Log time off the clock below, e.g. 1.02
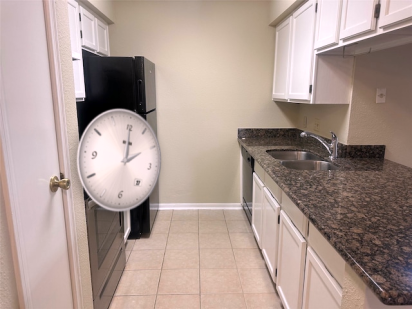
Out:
2.00
